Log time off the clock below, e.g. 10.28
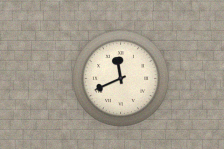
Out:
11.41
